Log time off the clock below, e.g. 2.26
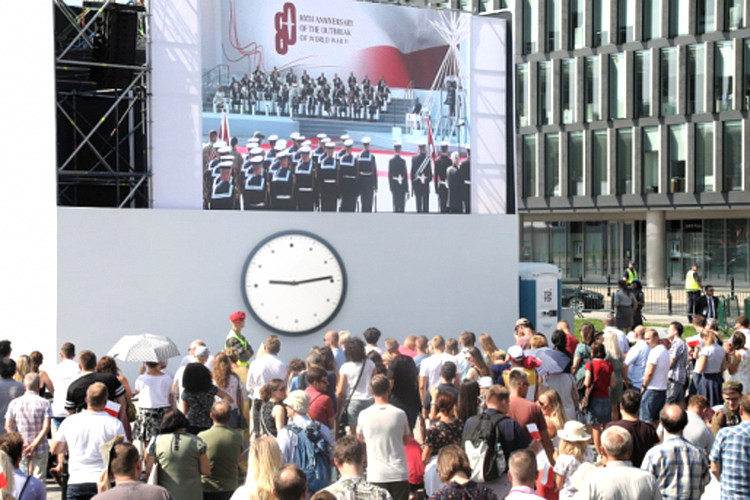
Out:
9.14
